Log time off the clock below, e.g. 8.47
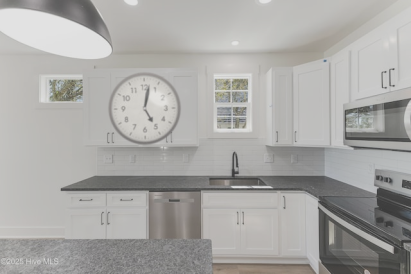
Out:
5.02
